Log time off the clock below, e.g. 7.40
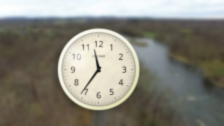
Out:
11.36
